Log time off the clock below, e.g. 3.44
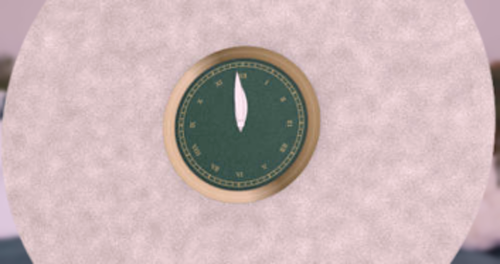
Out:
11.59
